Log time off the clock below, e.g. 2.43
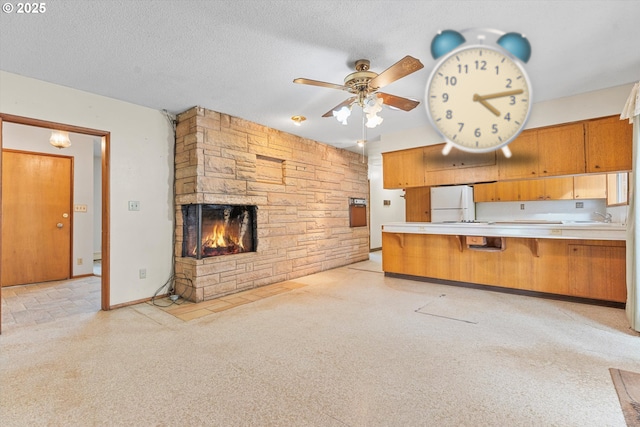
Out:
4.13
